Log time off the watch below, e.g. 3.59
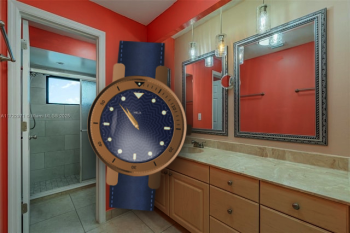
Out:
10.53
